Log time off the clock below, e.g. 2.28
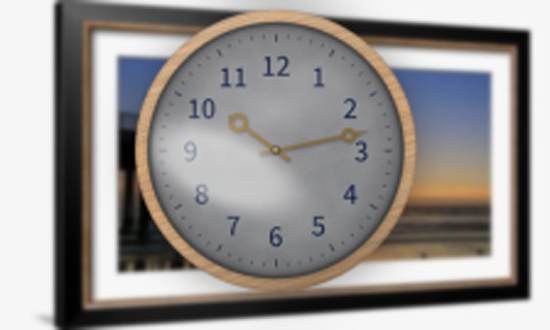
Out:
10.13
